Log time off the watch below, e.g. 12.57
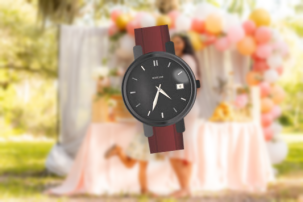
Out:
4.34
